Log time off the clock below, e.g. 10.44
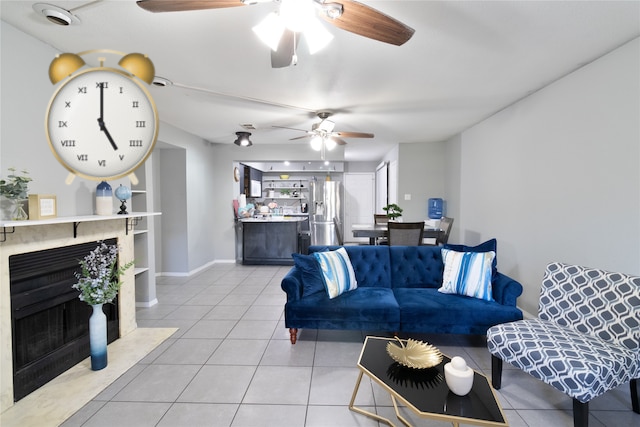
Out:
5.00
